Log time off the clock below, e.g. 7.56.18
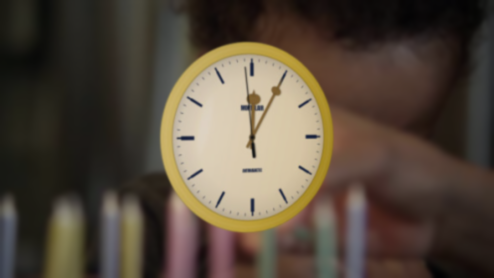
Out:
12.04.59
